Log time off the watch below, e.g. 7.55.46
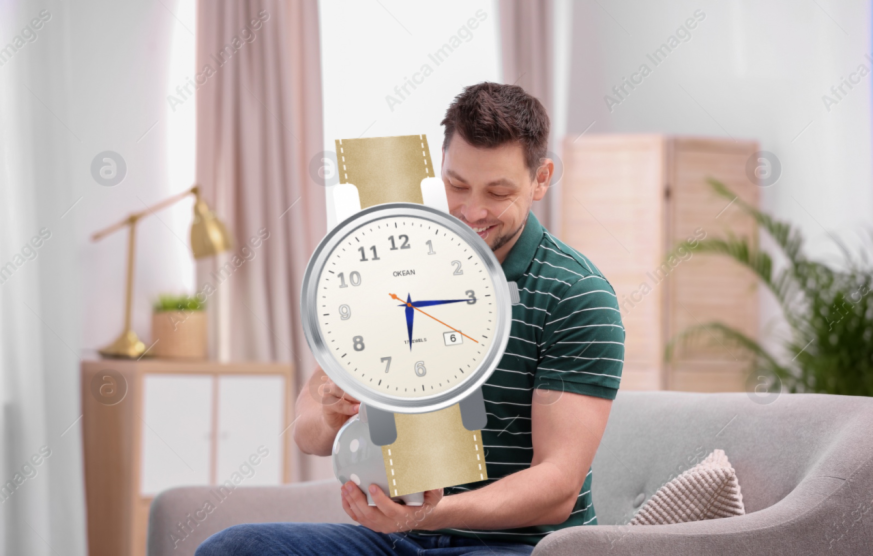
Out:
6.15.21
